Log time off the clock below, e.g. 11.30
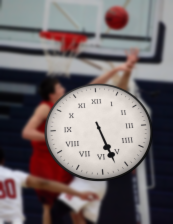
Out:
5.27
